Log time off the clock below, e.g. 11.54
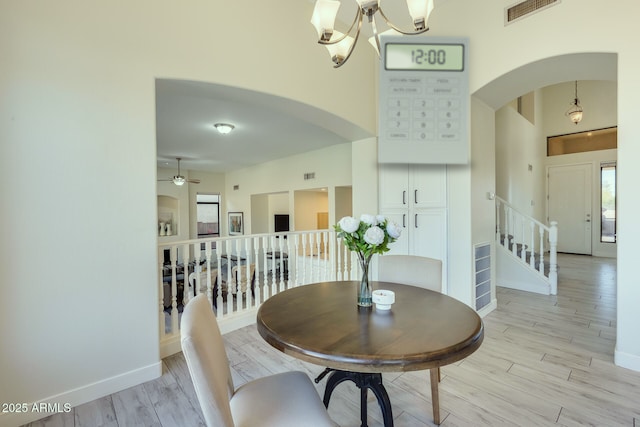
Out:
12.00
